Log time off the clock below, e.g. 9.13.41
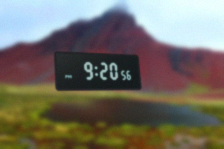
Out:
9.20.56
